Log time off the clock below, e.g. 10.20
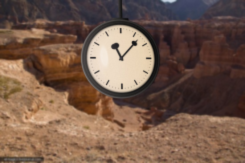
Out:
11.07
